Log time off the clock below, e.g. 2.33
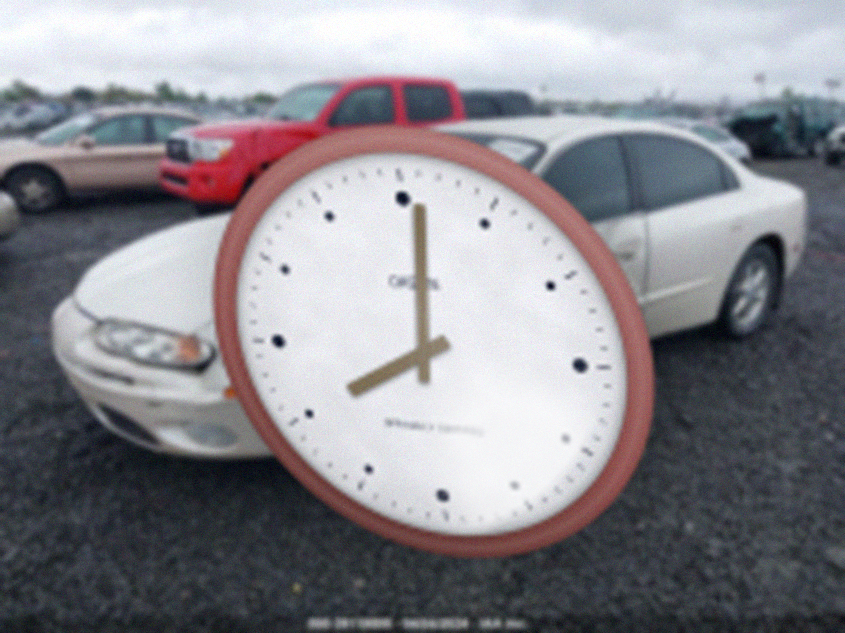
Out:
8.01
